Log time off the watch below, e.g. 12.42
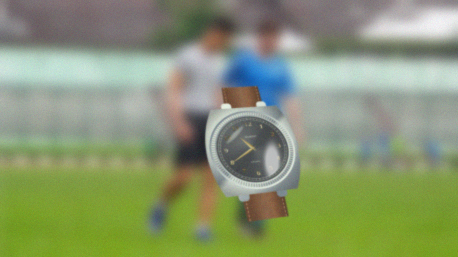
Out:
10.40
